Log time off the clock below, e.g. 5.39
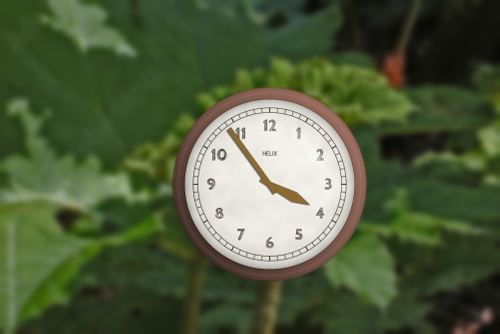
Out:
3.54
